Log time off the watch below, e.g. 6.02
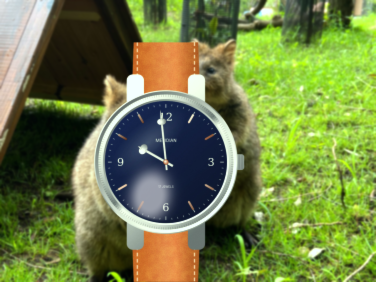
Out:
9.59
